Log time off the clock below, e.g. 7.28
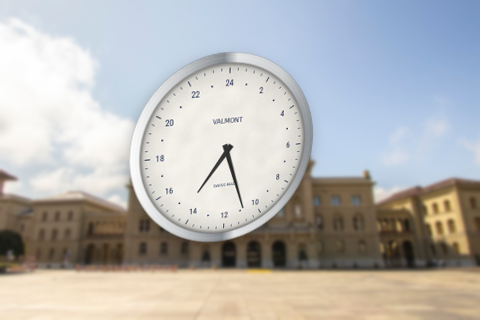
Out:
14.27
